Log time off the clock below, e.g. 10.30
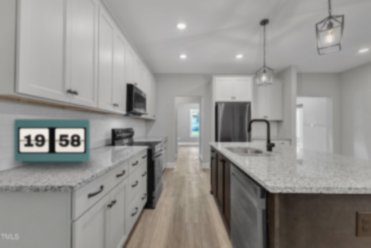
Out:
19.58
